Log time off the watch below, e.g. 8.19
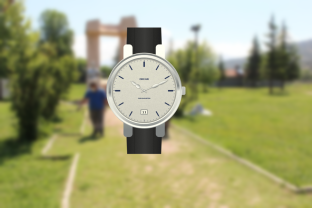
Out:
10.11
